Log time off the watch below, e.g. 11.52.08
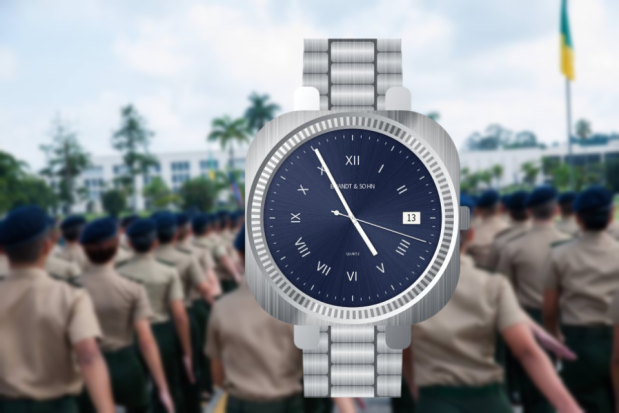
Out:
4.55.18
